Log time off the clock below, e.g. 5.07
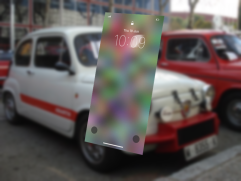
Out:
10.09
